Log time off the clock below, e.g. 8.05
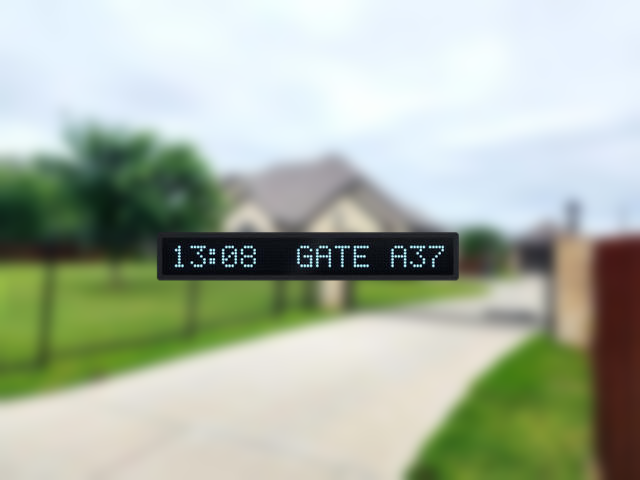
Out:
13.08
